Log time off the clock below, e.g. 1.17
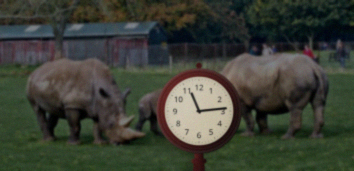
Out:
11.14
